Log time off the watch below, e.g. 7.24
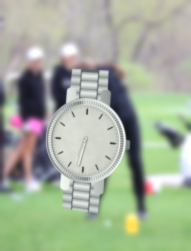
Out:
6.32
